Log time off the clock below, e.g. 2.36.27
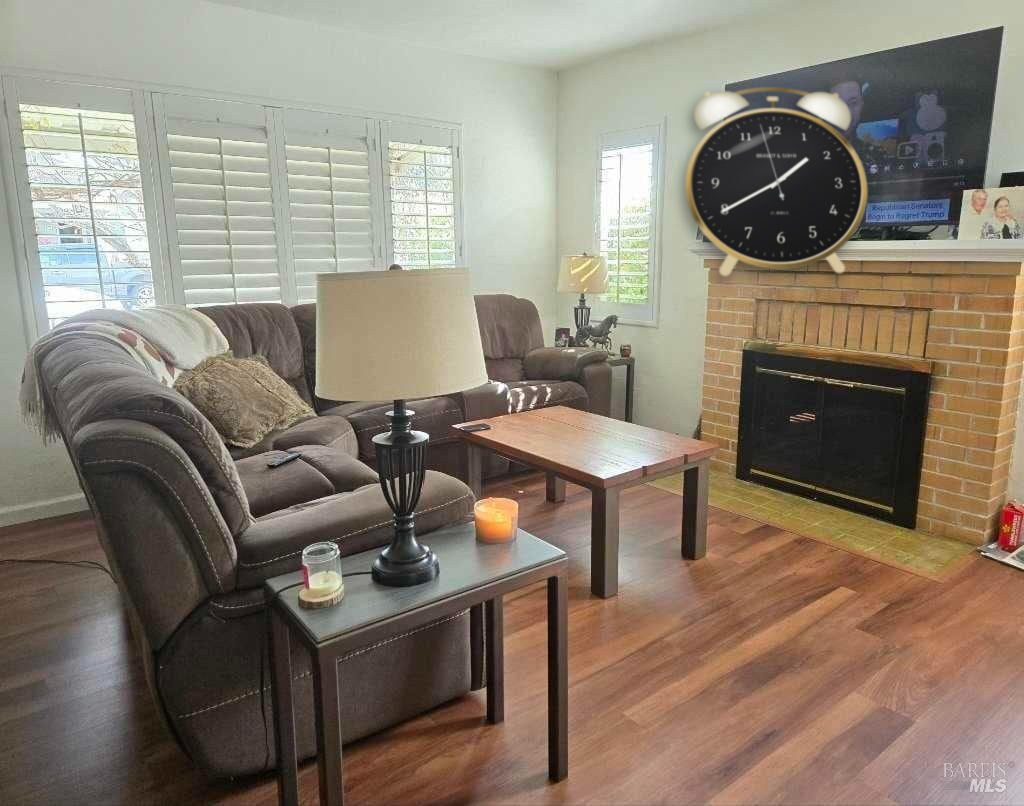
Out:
1.39.58
